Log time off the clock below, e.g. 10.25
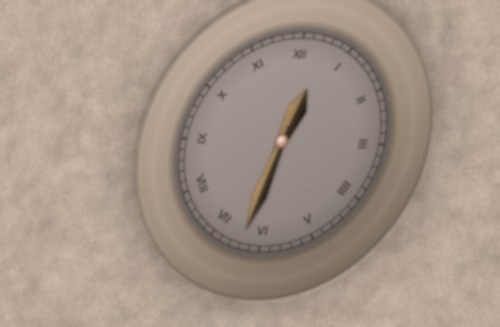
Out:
12.32
